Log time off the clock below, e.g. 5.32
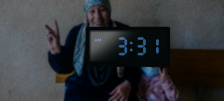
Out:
3.31
